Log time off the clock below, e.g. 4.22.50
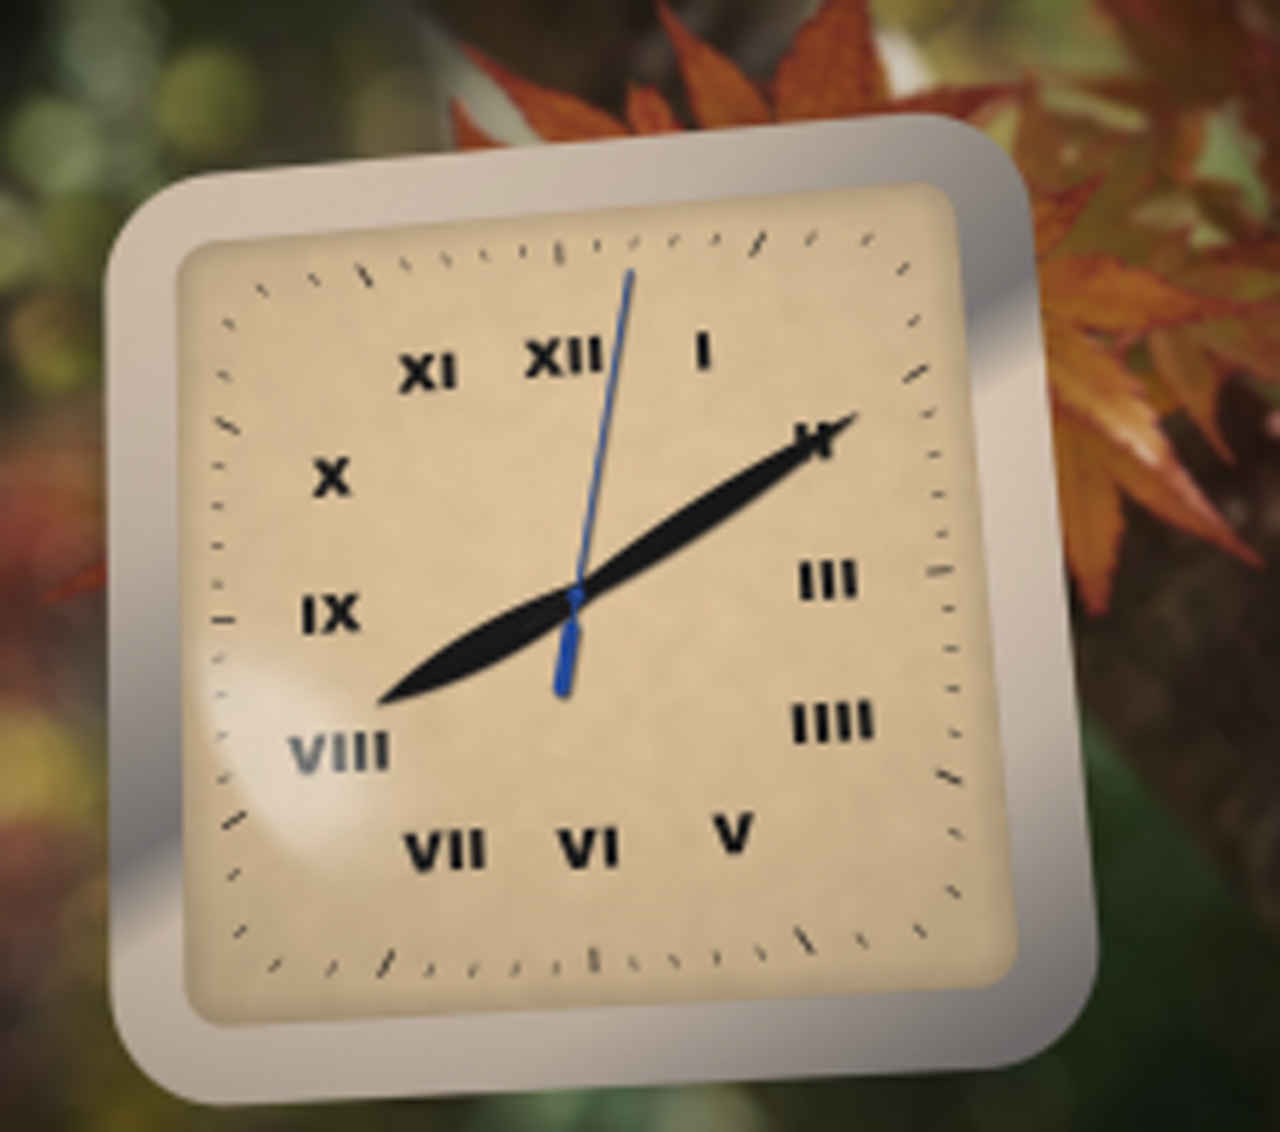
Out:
8.10.02
